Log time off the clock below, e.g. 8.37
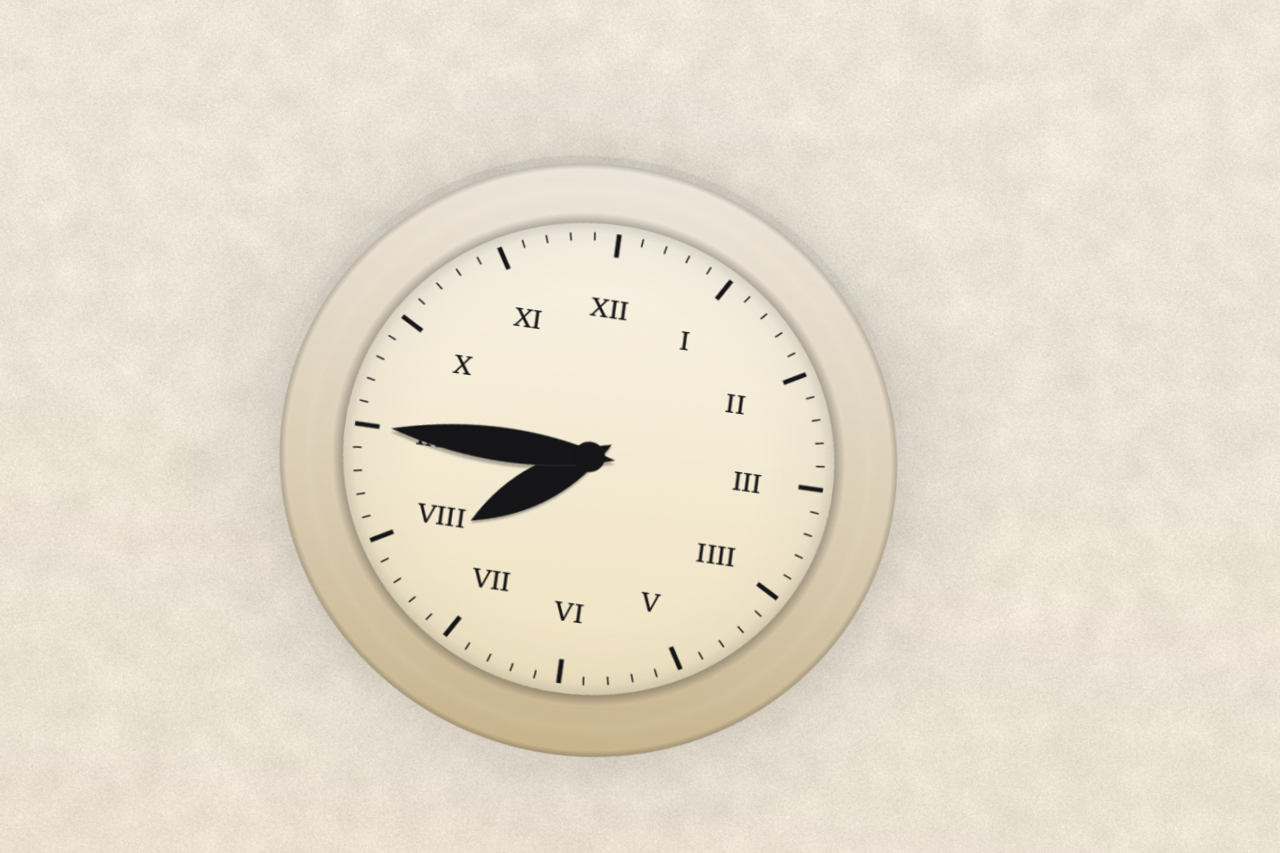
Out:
7.45
